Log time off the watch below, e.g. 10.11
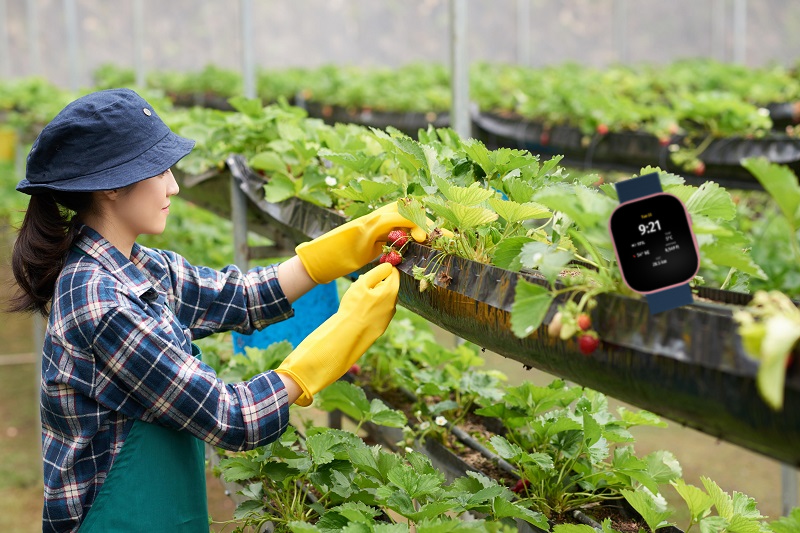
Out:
9.21
